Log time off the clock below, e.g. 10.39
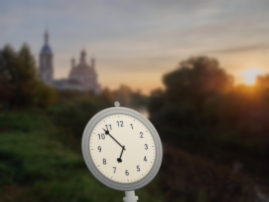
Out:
6.53
